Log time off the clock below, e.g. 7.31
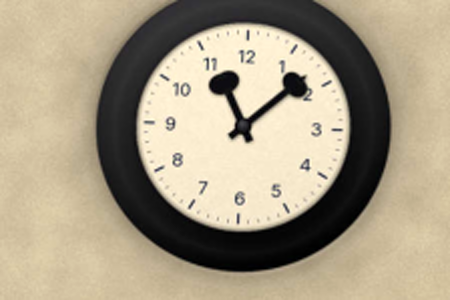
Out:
11.08
